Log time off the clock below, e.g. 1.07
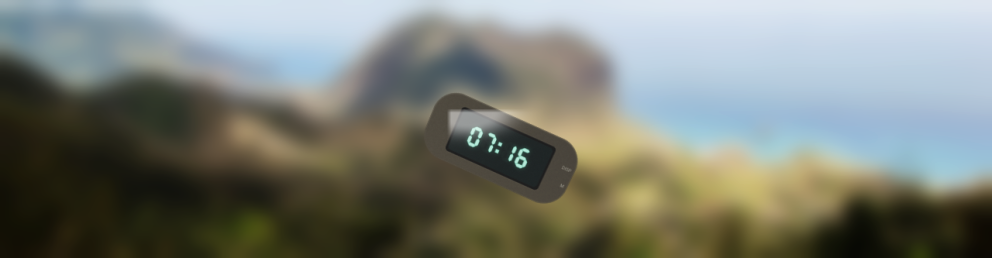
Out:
7.16
